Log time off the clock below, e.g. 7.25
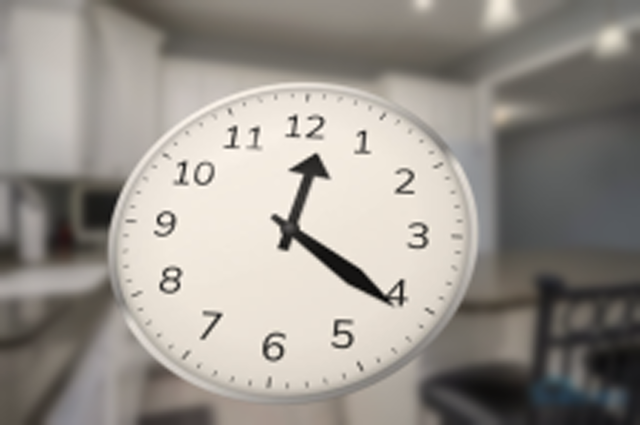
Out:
12.21
